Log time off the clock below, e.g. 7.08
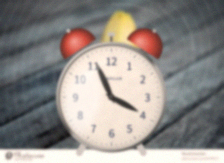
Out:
3.56
